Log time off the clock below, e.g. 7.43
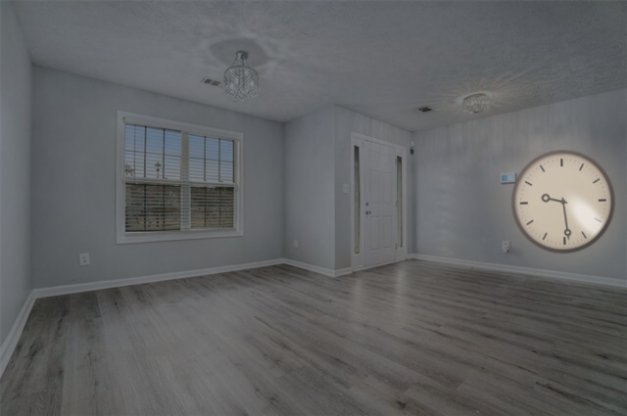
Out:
9.29
